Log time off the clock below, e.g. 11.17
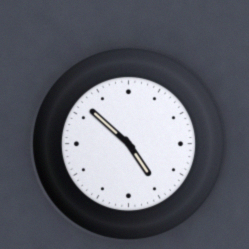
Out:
4.52
